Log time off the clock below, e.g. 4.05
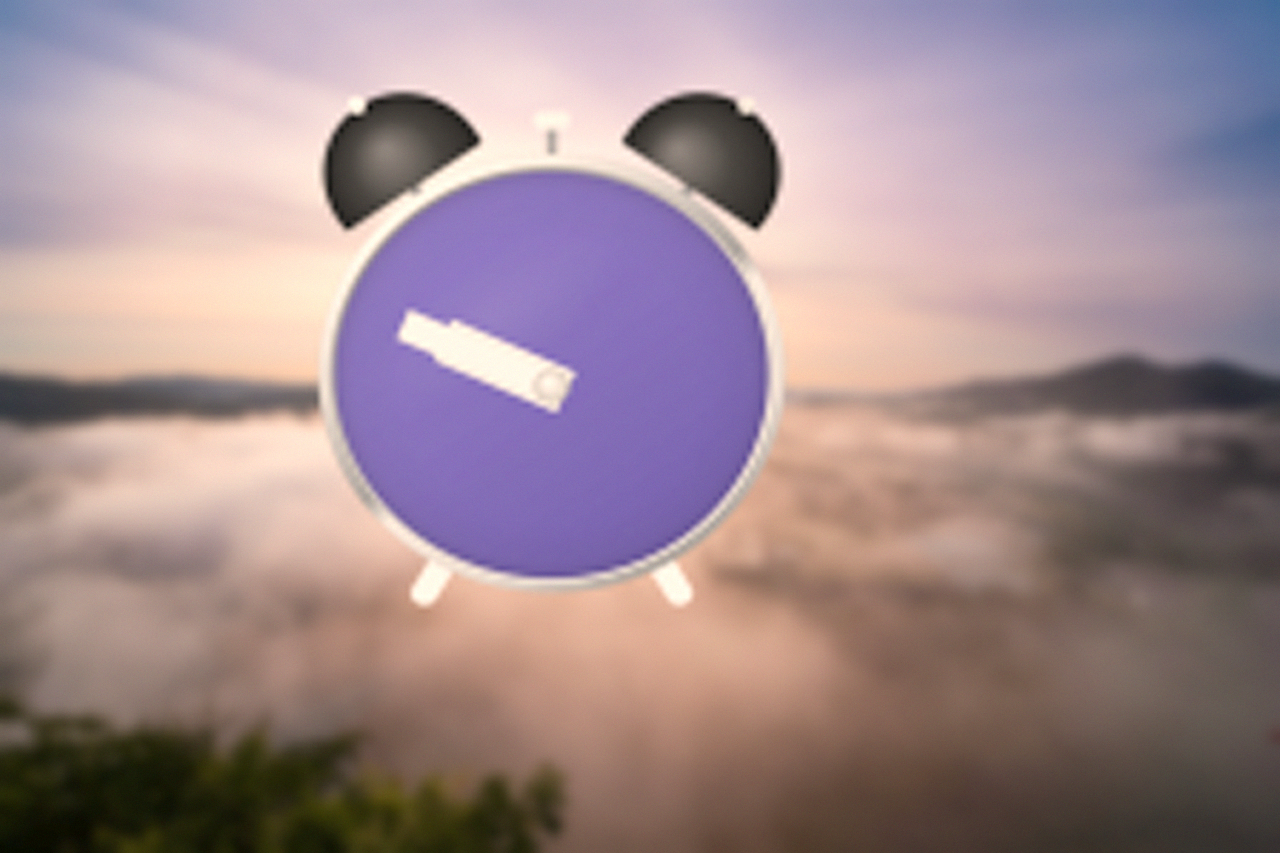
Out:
9.49
